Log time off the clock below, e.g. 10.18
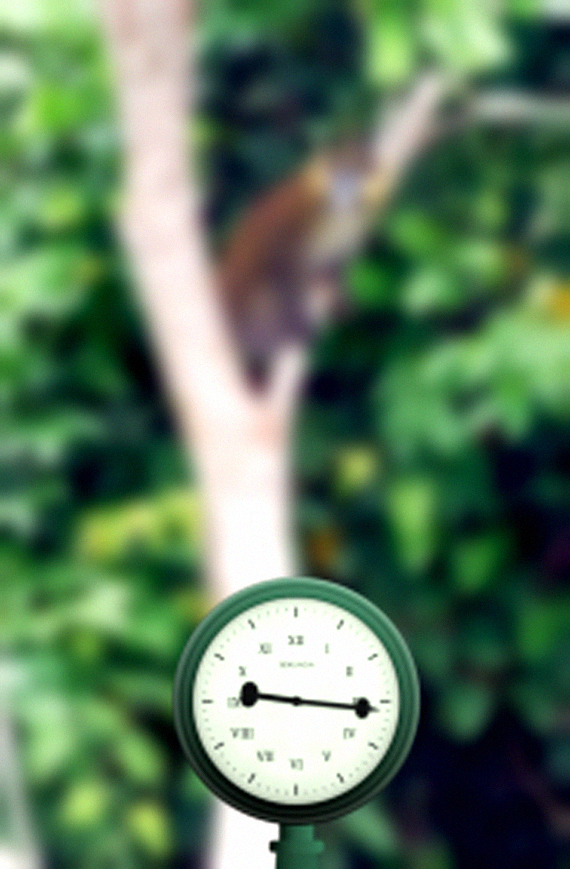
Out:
9.16
